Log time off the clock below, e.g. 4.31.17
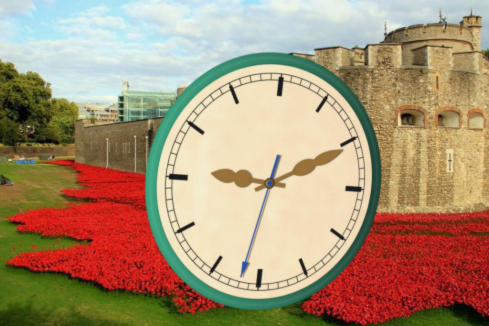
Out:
9.10.32
